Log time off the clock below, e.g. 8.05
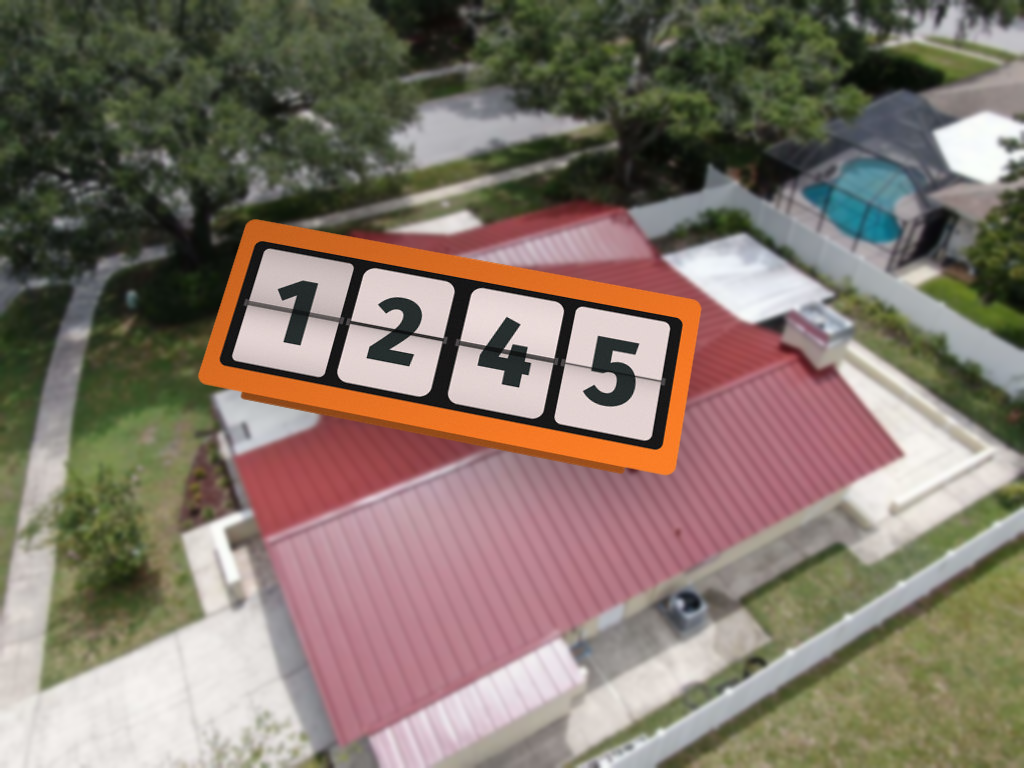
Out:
12.45
